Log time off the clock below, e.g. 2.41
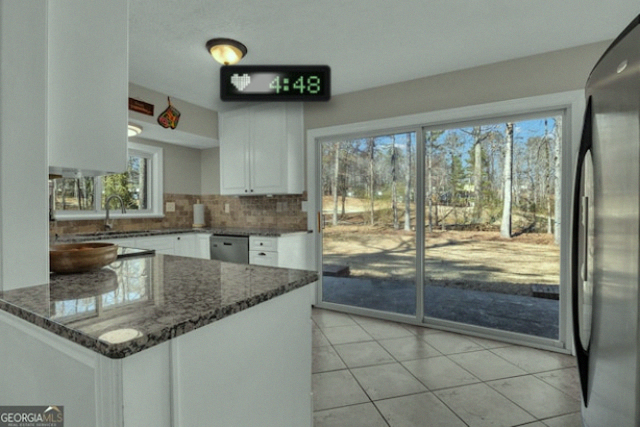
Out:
4.48
